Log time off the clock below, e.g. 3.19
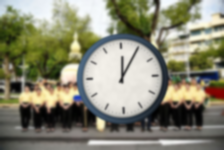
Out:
12.05
